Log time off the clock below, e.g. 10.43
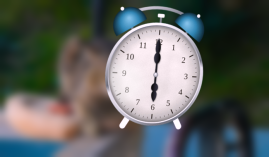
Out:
6.00
